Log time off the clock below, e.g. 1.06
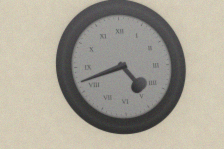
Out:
4.42
